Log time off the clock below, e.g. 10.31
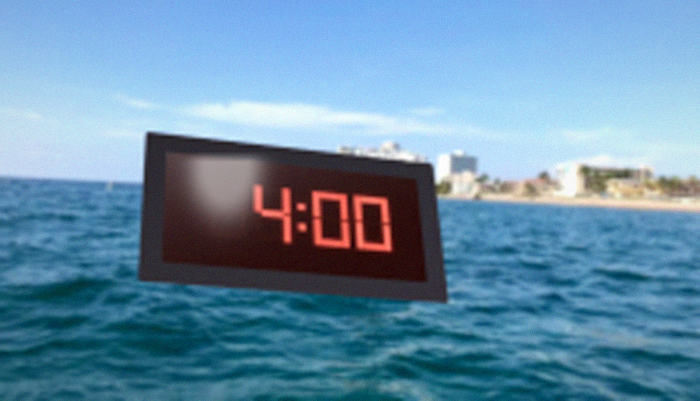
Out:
4.00
